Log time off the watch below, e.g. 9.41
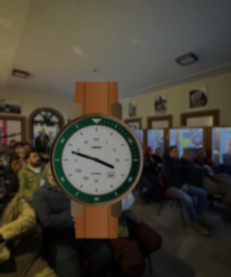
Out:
3.48
